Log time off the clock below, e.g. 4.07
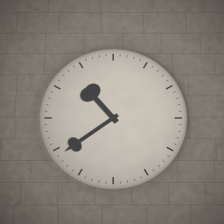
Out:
10.39
